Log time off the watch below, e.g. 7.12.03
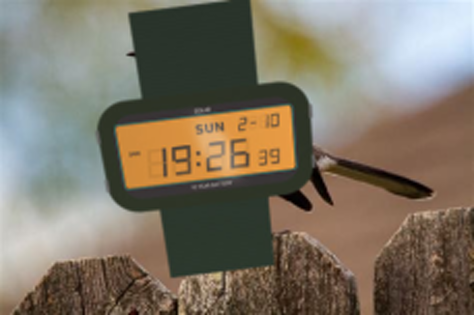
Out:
19.26.39
